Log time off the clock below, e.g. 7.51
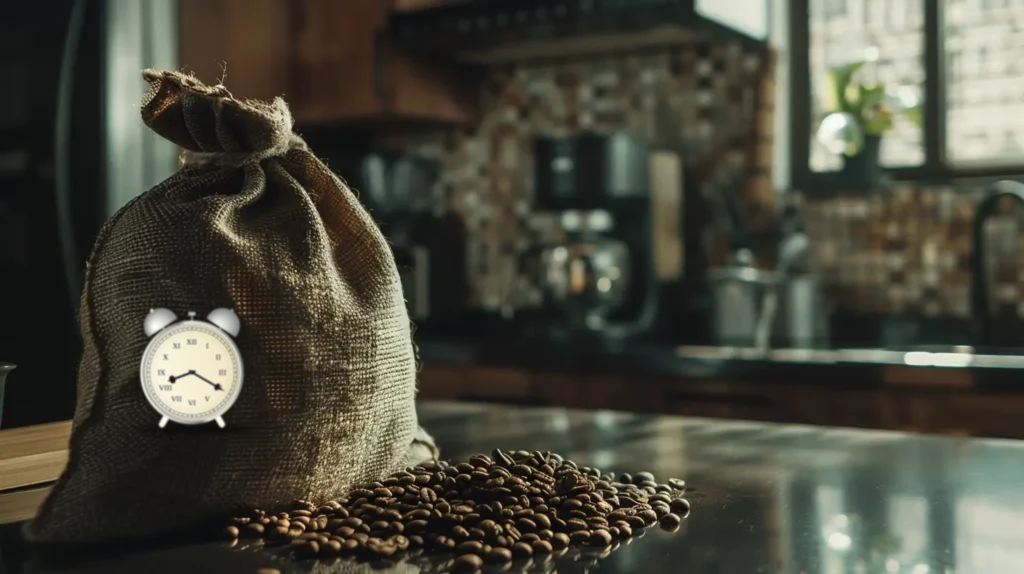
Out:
8.20
